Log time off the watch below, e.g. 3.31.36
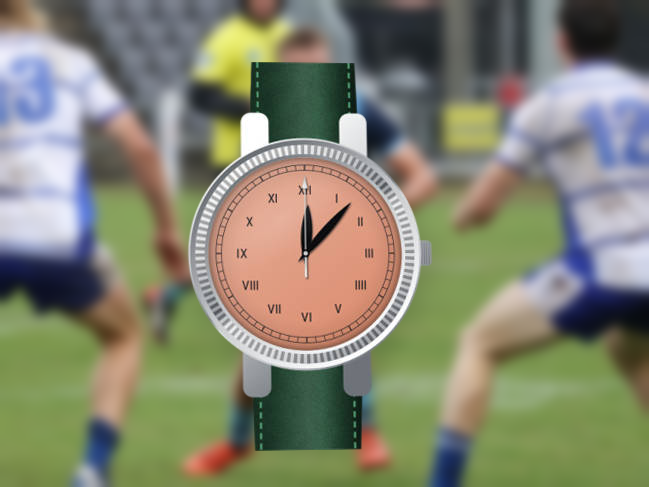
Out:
12.07.00
